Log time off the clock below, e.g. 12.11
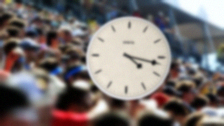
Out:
4.17
